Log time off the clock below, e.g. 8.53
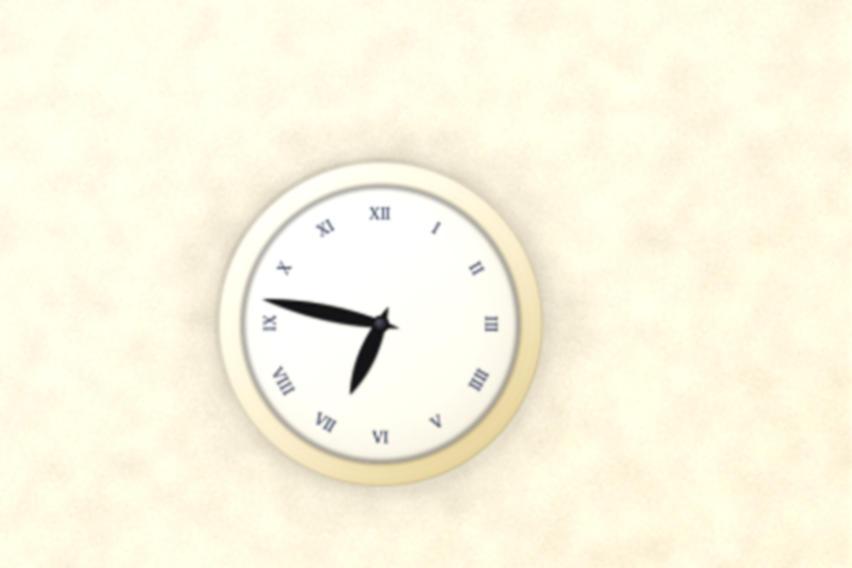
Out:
6.47
